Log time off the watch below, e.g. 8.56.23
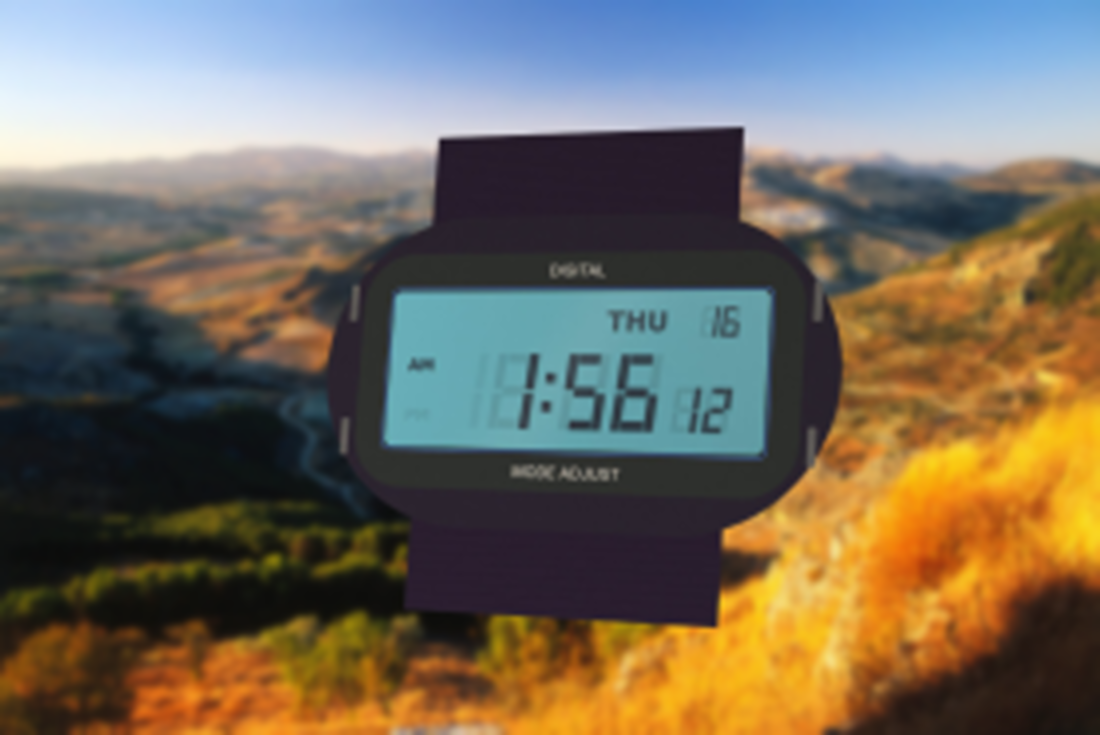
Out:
1.56.12
